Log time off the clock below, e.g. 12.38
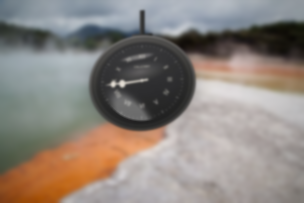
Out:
8.44
